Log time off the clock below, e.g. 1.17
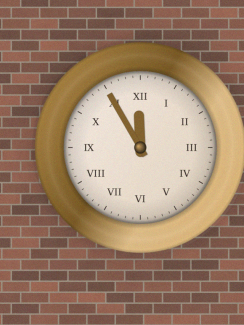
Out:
11.55
